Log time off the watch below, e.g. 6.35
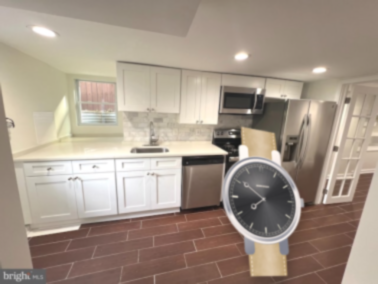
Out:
7.51
